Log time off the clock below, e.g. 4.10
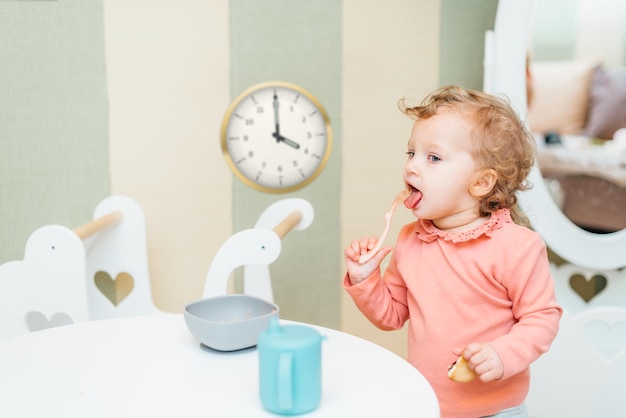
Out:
4.00
